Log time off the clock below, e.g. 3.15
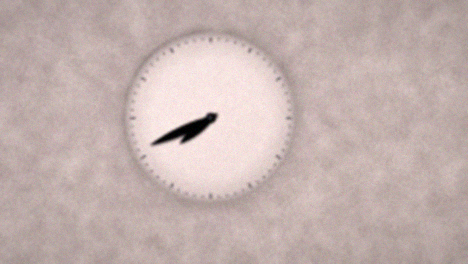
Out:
7.41
